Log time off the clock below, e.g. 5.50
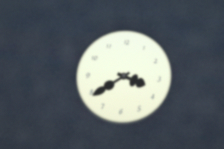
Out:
3.39
